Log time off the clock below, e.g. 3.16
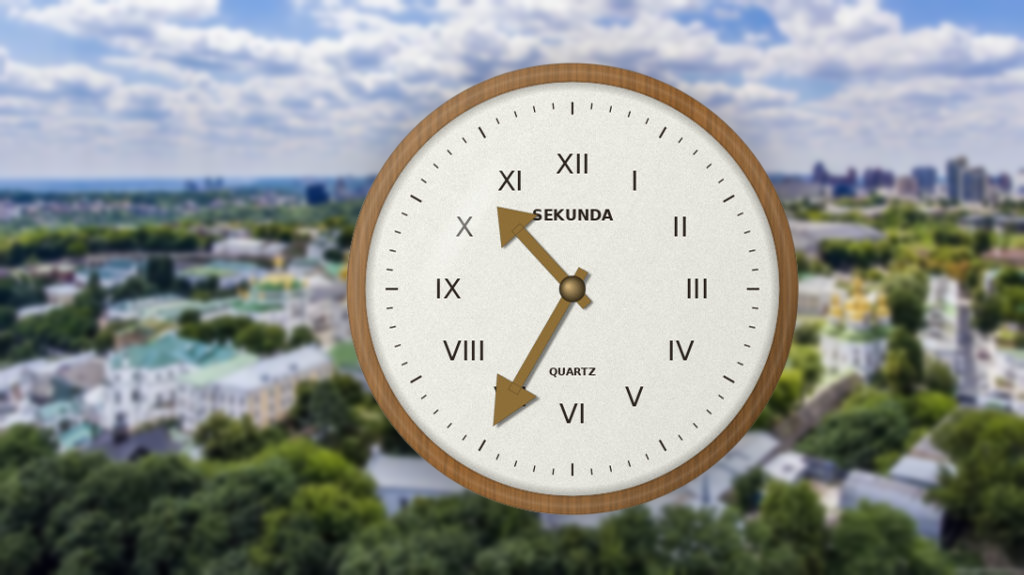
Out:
10.35
